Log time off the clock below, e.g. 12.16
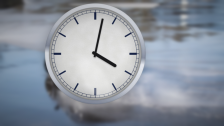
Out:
4.02
